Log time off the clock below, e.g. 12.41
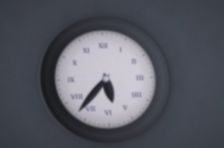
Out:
5.37
